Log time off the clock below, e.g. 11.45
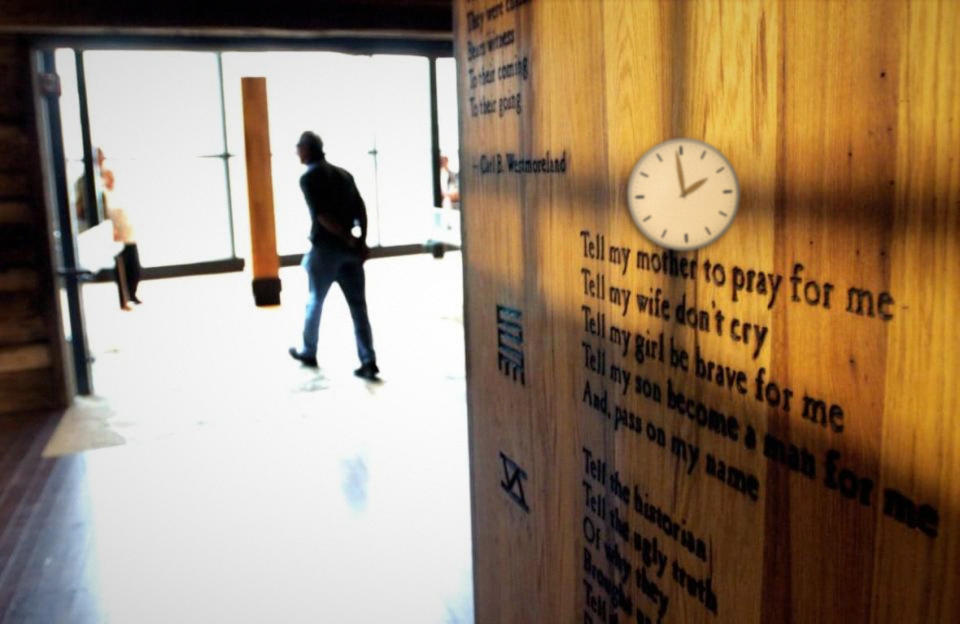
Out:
1.59
